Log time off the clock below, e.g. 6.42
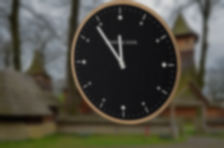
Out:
11.54
